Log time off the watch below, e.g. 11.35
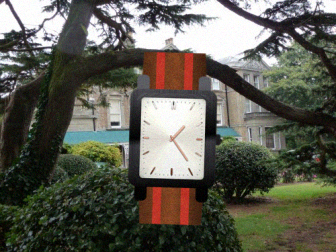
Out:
1.24
